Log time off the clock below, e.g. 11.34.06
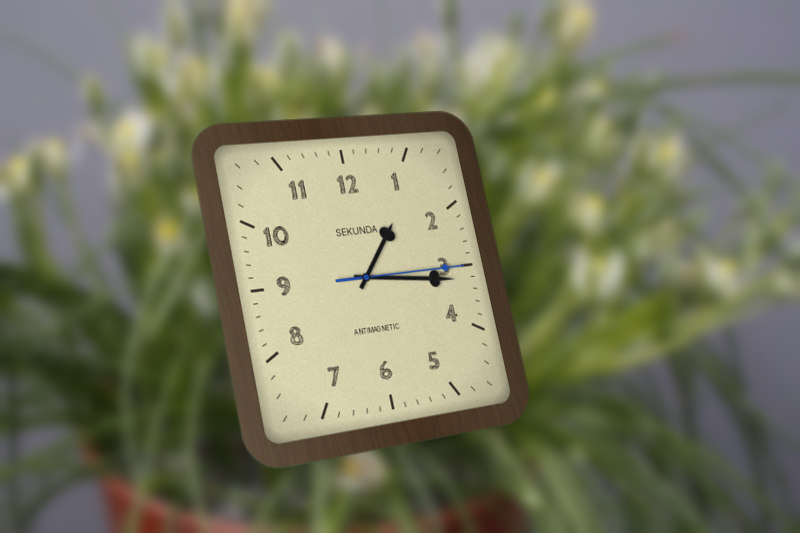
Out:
1.16.15
